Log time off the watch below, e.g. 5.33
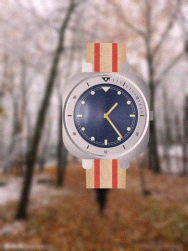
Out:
1.24
